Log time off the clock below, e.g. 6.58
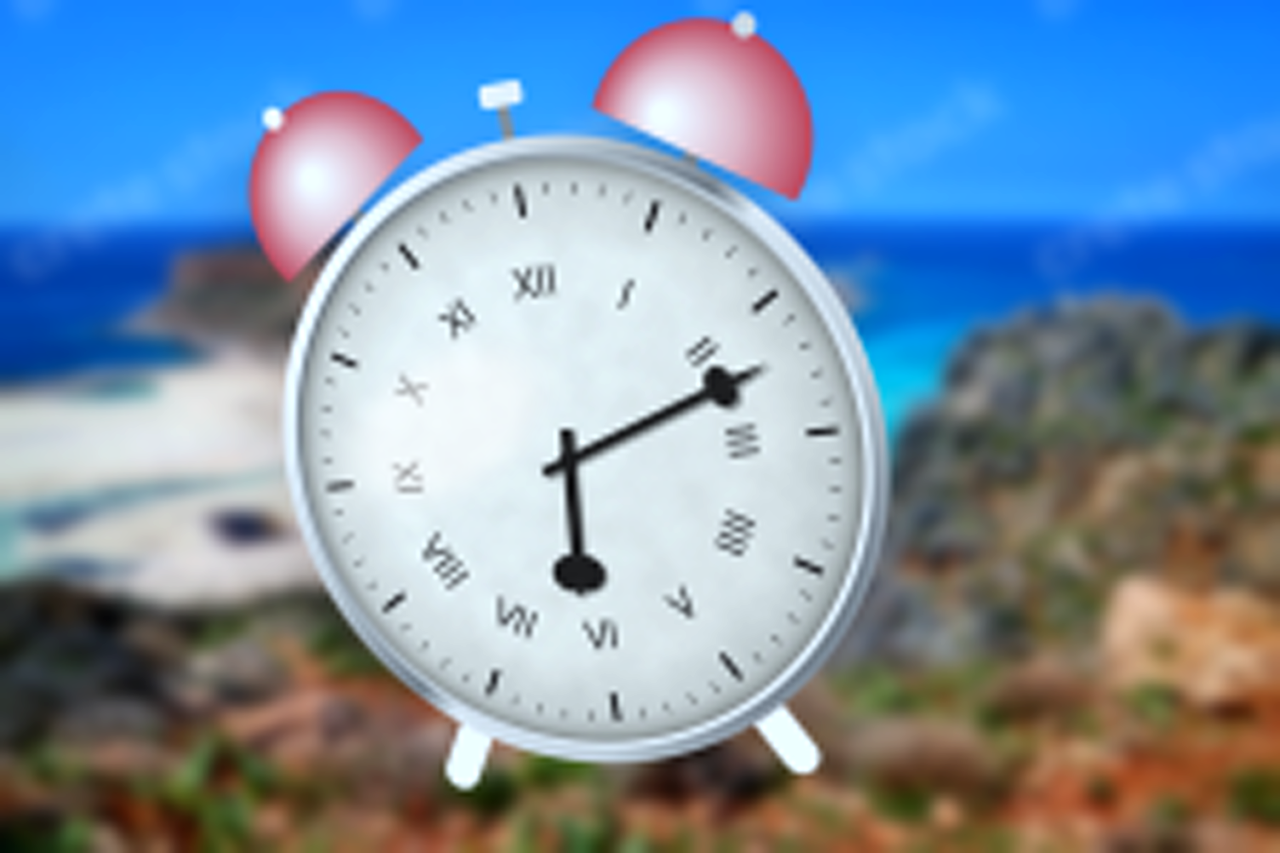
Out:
6.12
